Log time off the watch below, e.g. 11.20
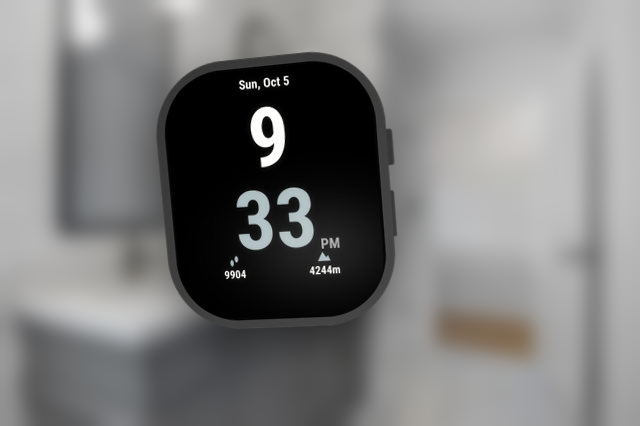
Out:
9.33
